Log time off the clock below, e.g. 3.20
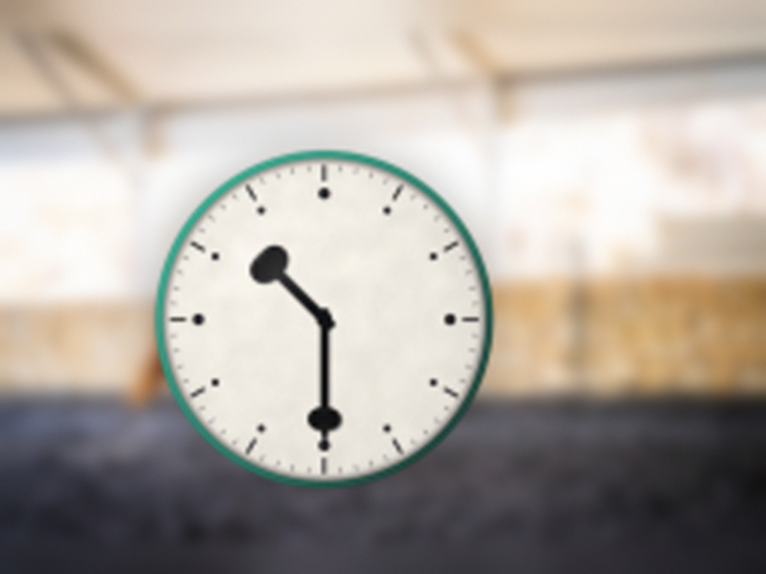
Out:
10.30
